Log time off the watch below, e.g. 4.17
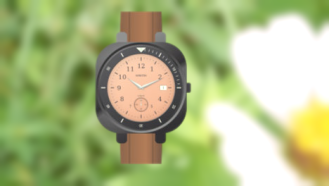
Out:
10.11
